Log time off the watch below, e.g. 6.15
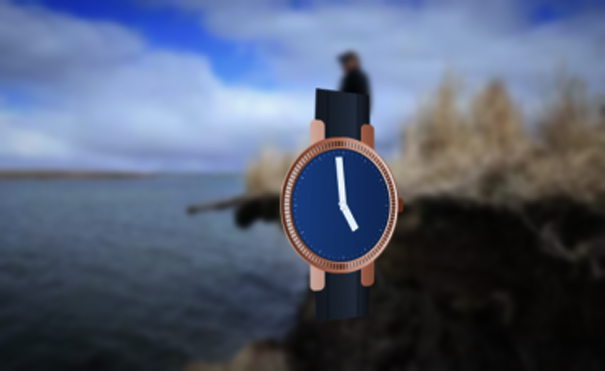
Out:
4.59
